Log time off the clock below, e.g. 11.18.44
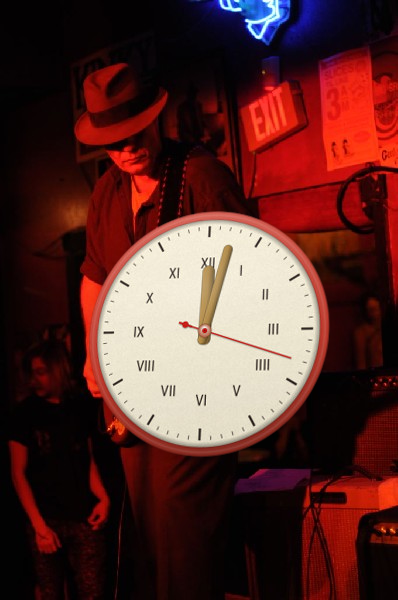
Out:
12.02.18
